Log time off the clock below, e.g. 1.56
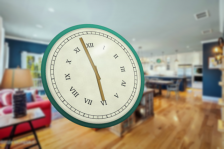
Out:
5.58
